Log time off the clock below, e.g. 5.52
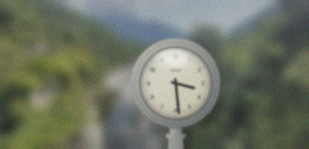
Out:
3.29
